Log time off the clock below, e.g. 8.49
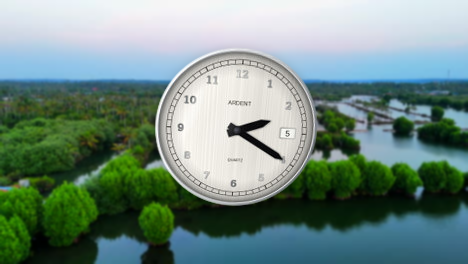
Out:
2.20
